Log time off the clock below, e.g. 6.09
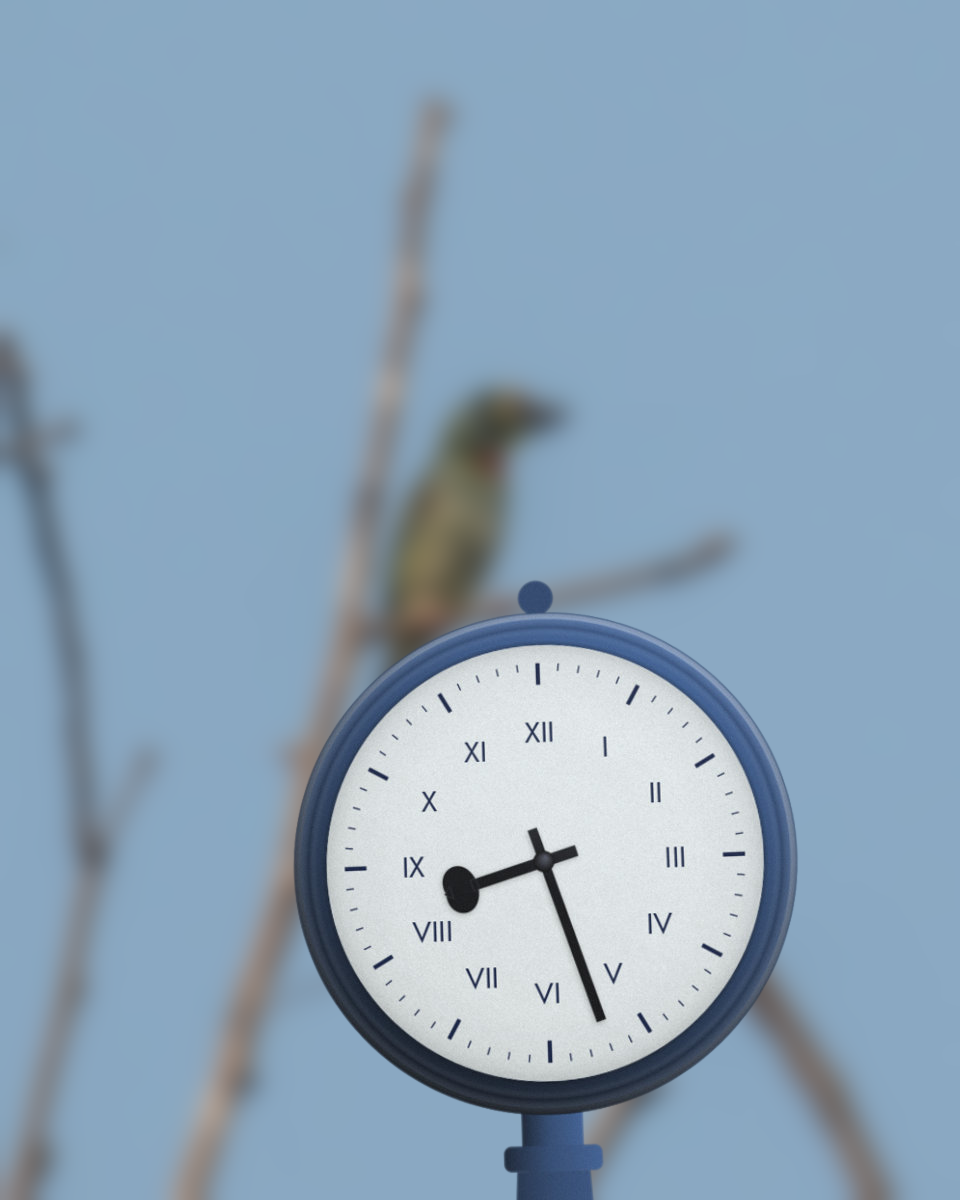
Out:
8.27
